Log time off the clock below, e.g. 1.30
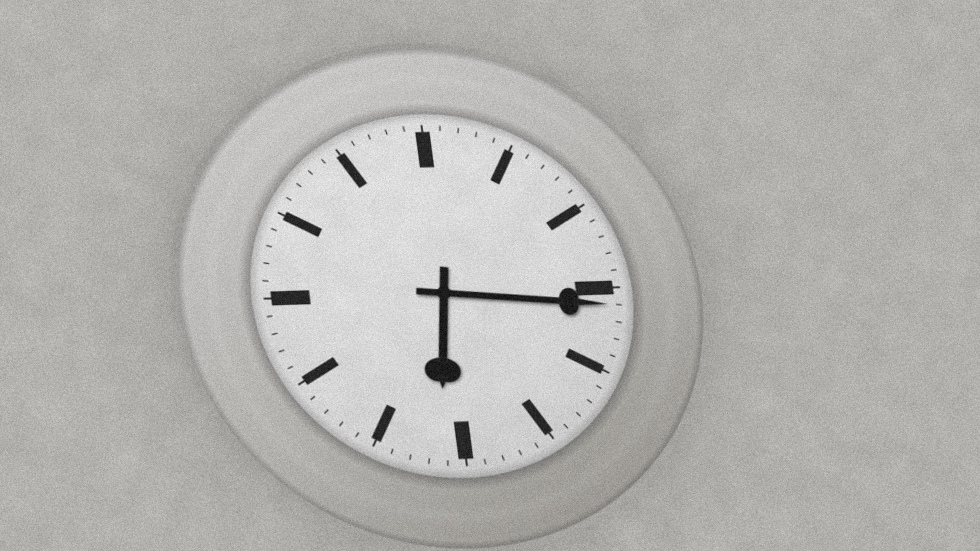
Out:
6.16
